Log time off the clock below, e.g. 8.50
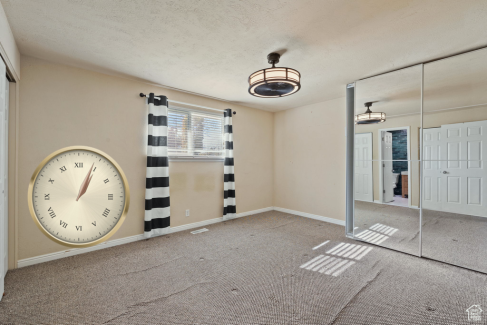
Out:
1.04
